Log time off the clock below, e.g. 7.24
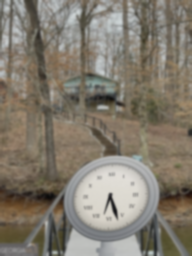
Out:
6.27
